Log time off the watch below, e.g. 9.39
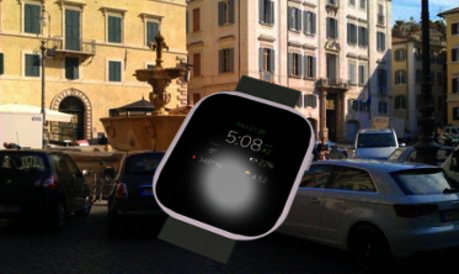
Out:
5.08
